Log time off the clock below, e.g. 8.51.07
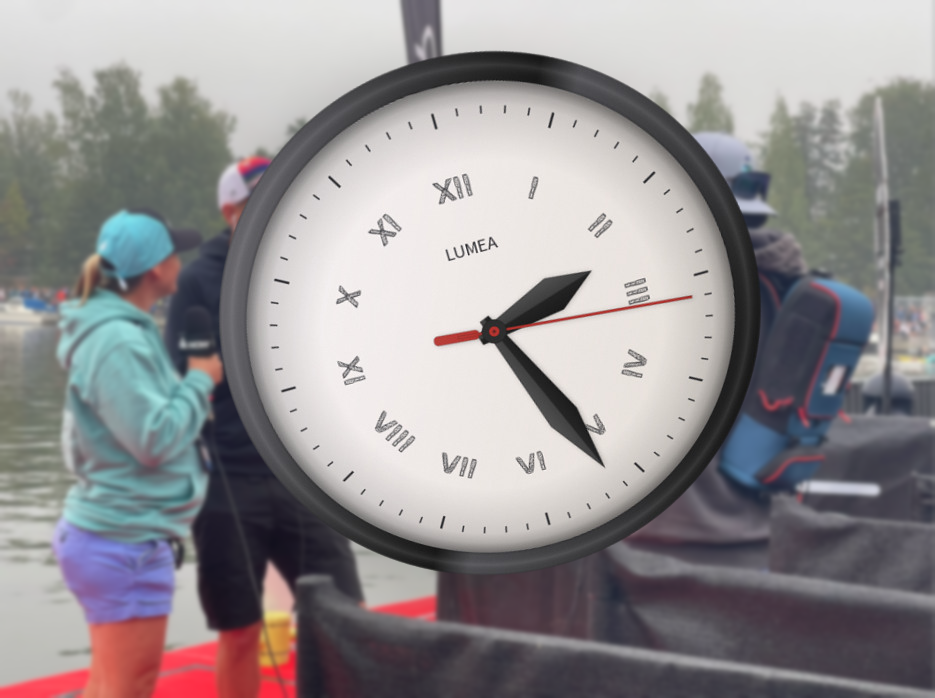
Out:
2.26.16
